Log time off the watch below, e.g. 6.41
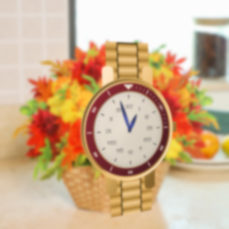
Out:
12.57
